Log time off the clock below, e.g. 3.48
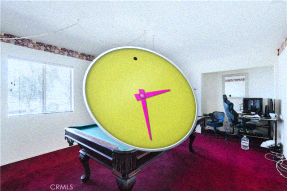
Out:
2.30
